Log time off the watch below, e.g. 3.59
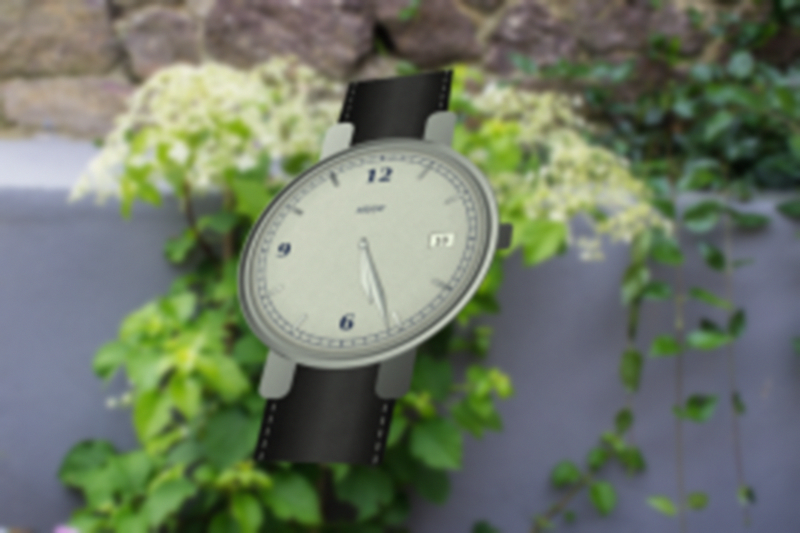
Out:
5.26
